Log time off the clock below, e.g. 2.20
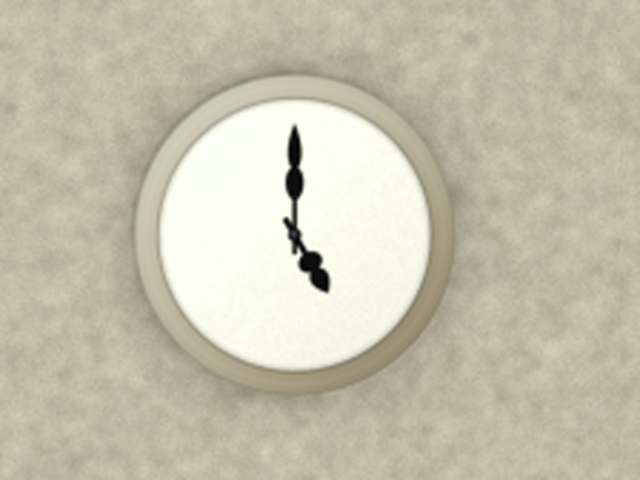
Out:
5.00
